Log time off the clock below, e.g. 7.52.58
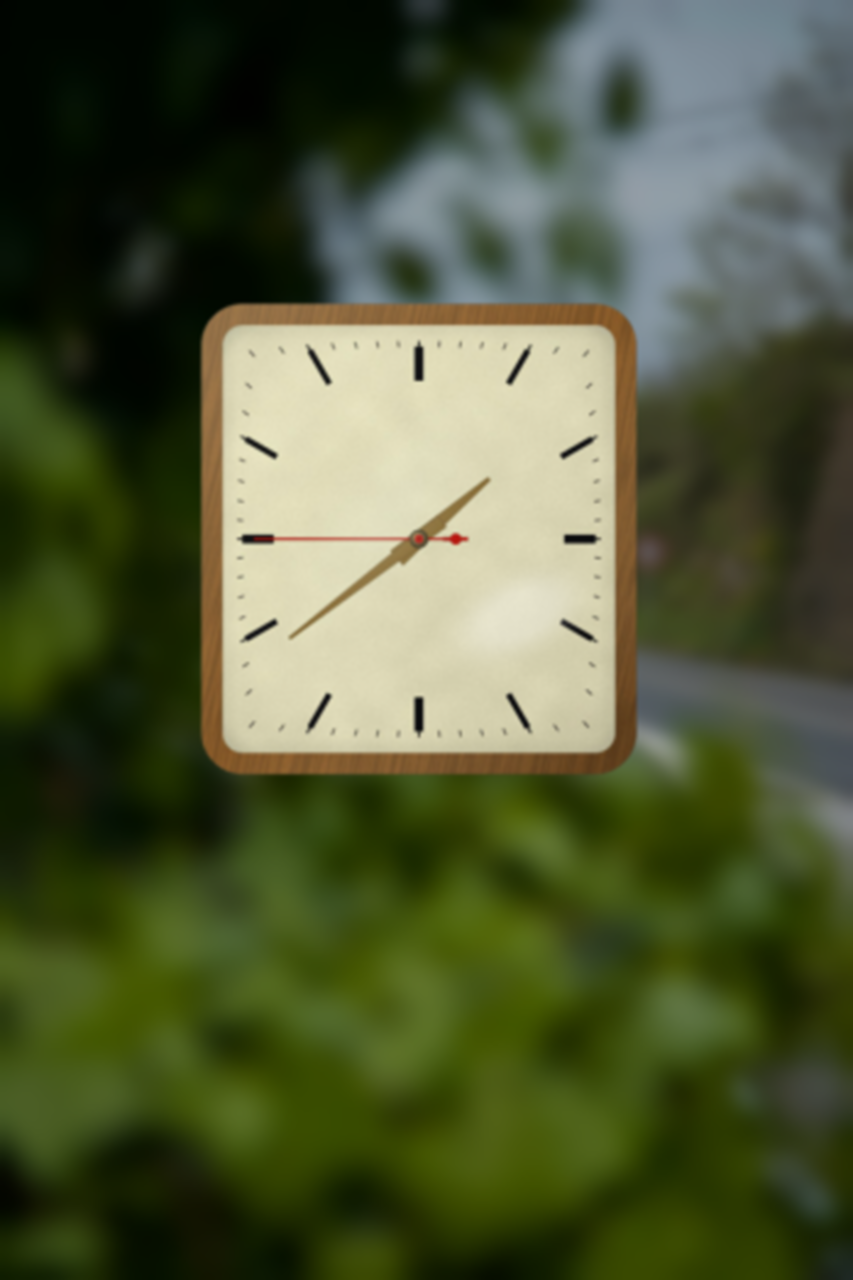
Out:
1.38.45
